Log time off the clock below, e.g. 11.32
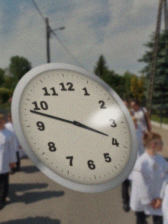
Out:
3.48
